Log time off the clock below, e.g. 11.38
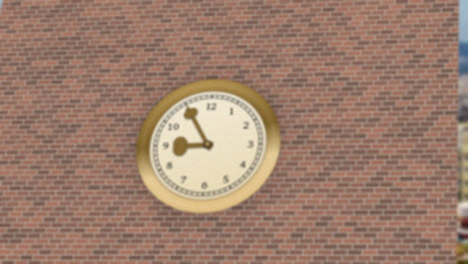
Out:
8.55
